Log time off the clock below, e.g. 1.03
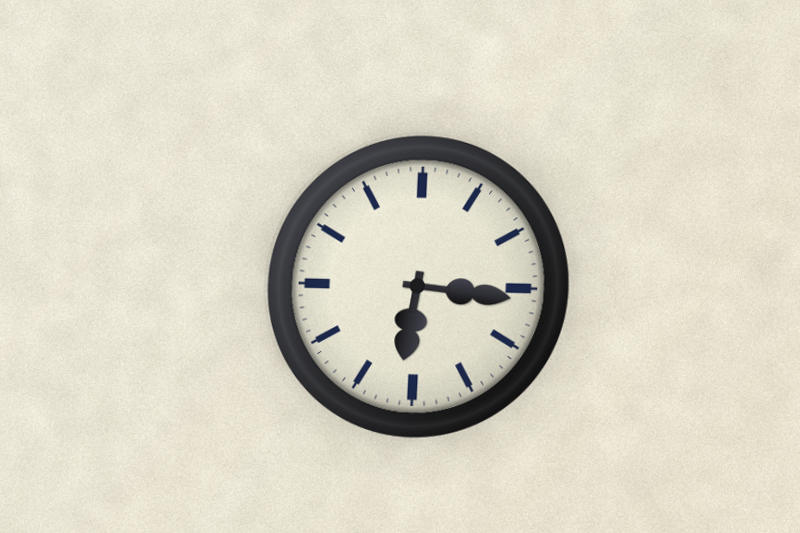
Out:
6.16
